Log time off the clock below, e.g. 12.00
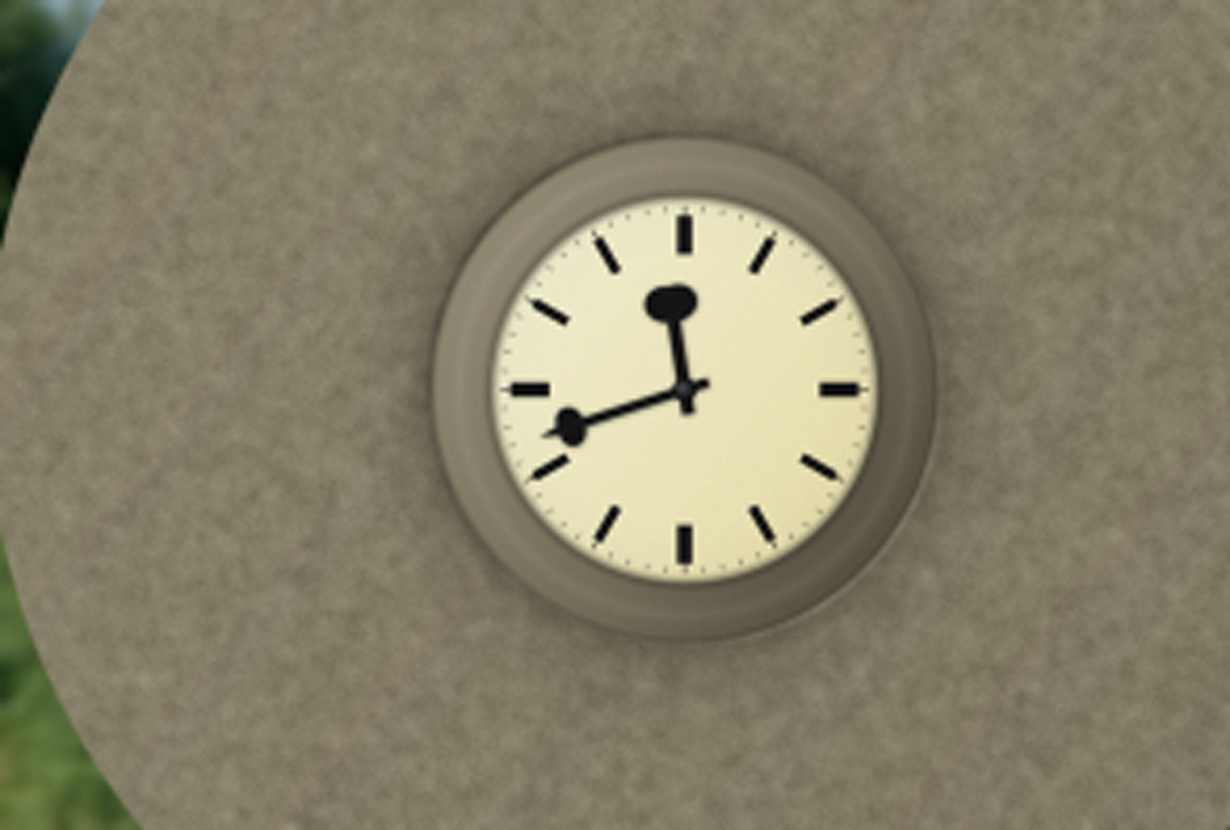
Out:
11.42
